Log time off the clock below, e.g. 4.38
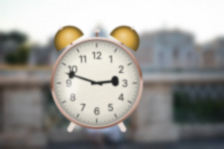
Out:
2.48
